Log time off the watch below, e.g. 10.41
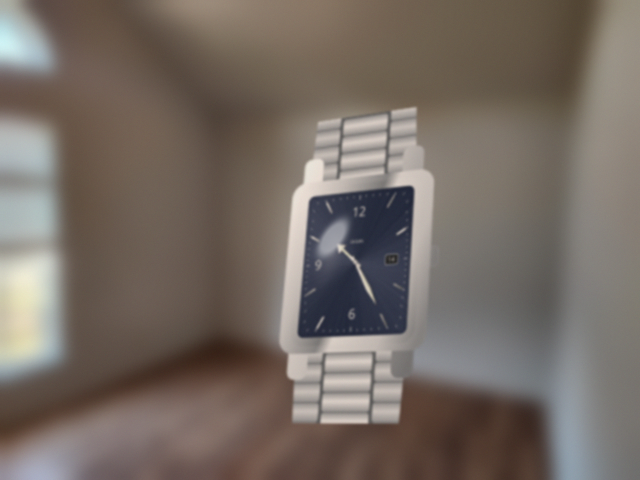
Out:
10.25
